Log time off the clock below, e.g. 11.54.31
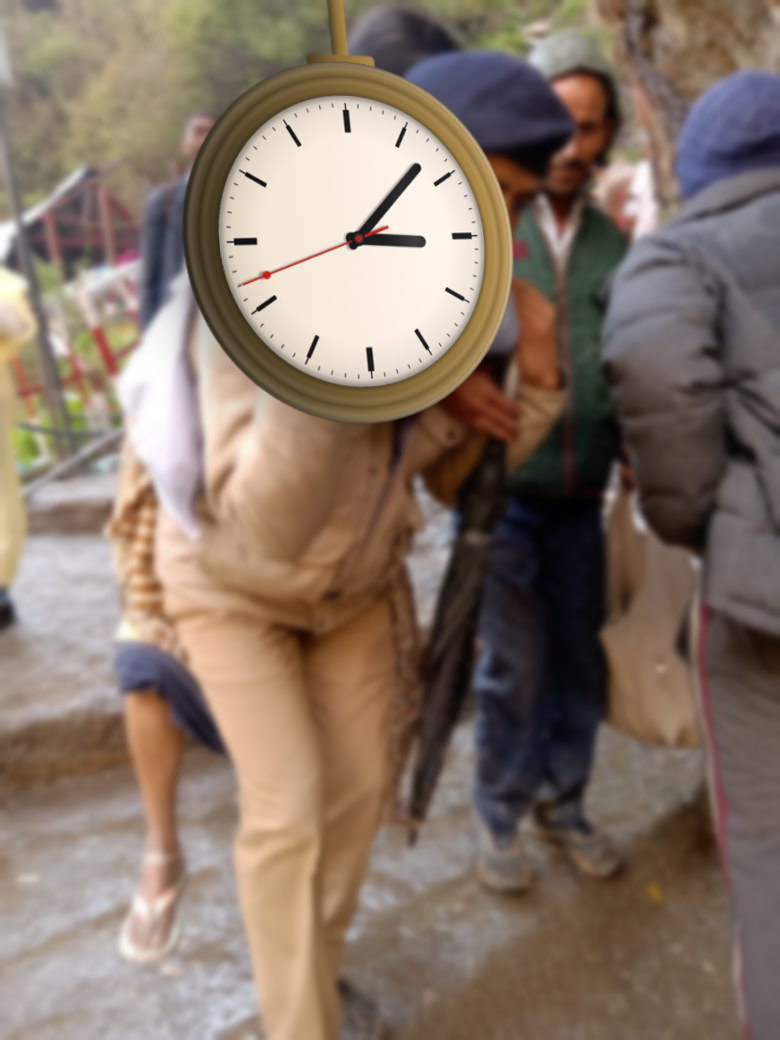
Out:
3.07.42
